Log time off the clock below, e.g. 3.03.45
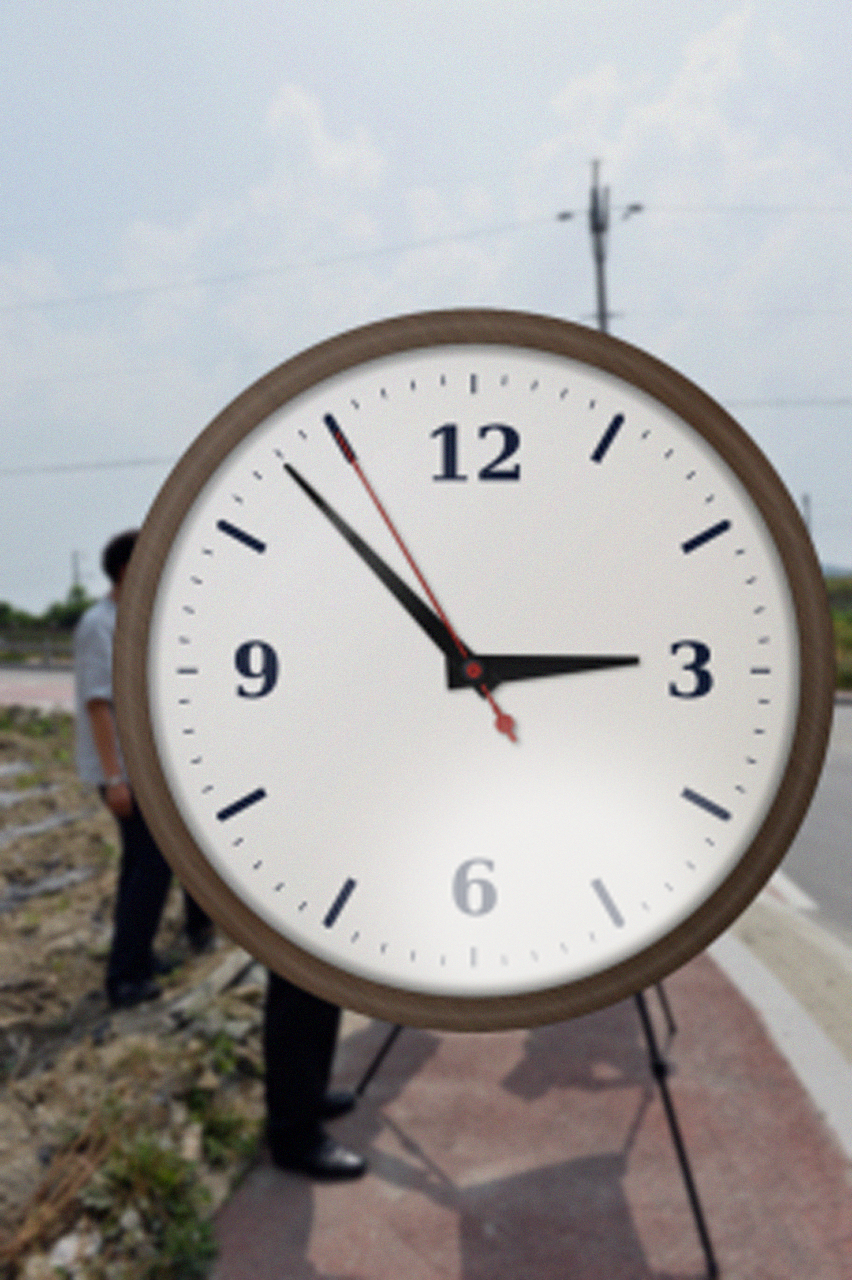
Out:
2.52.55
